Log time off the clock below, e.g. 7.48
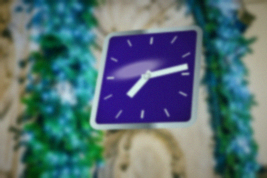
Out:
7.13
